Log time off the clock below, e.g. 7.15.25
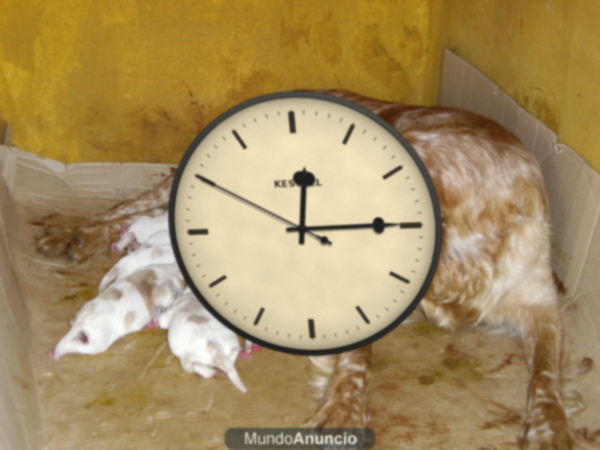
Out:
12.14.50
